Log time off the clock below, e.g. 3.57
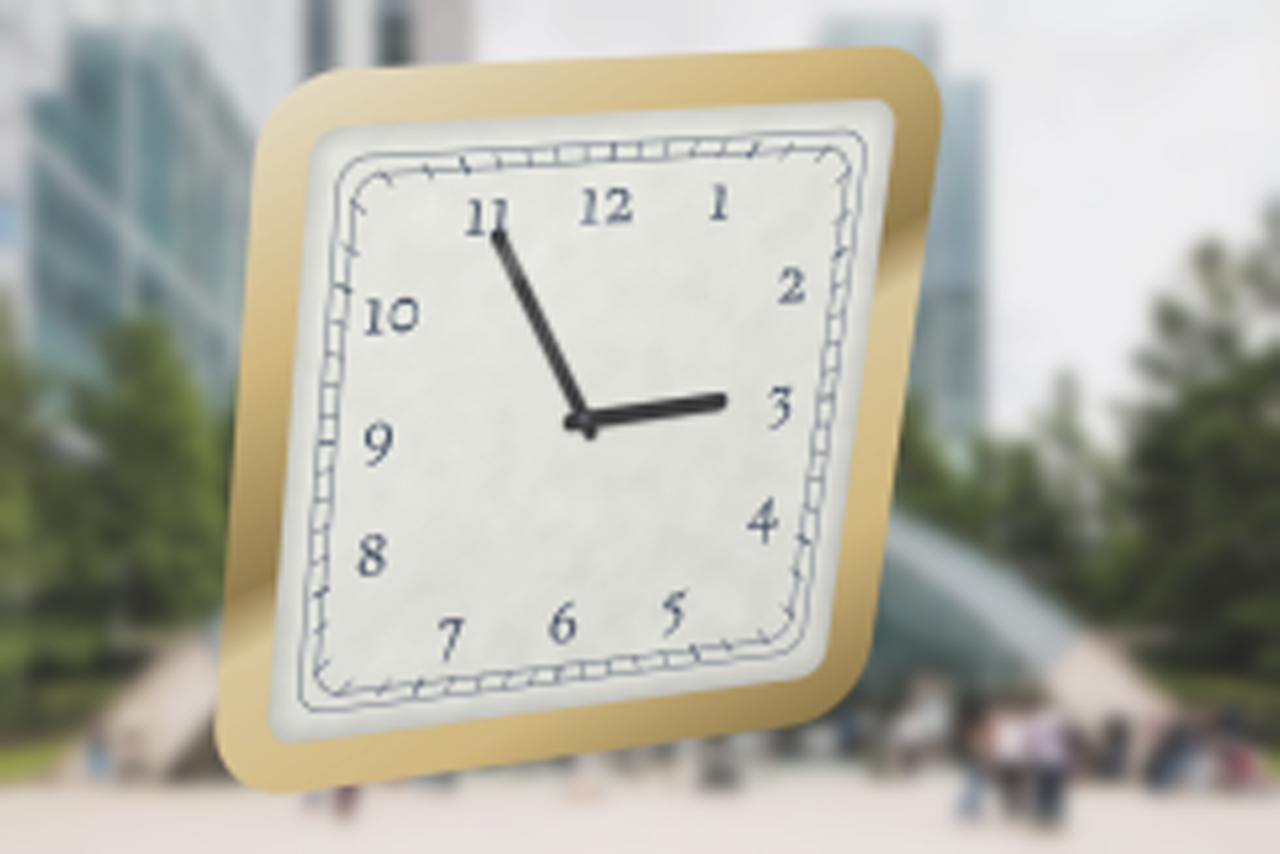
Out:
2.55
